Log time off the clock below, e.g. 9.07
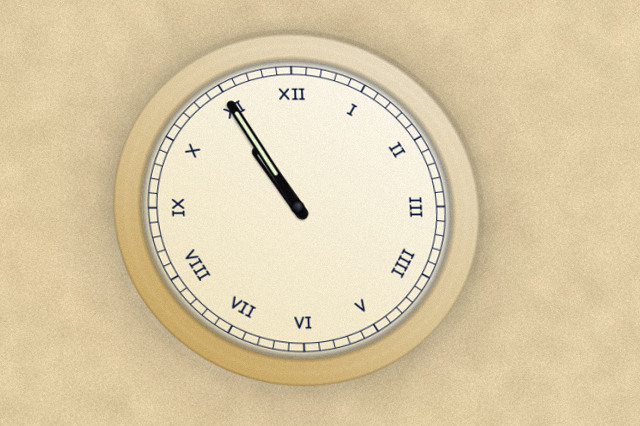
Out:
10.55
